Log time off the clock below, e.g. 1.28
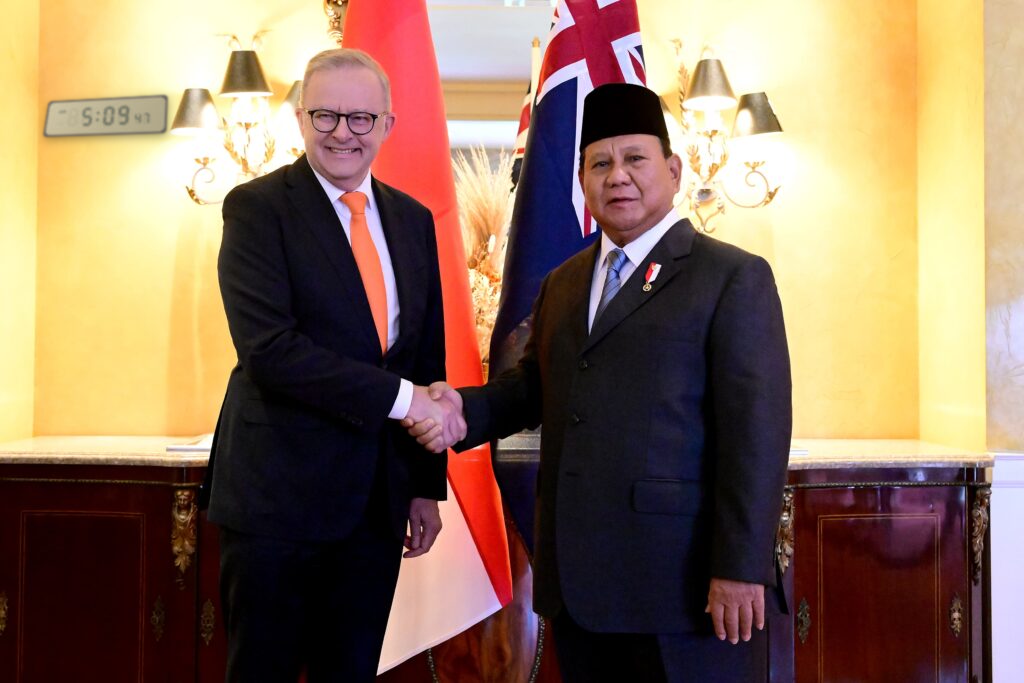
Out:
5.09
